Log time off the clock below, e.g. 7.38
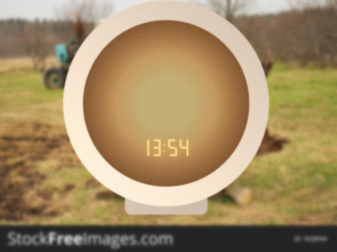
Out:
13.54
